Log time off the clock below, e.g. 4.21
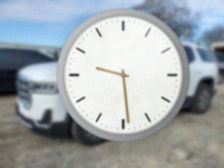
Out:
9.29
